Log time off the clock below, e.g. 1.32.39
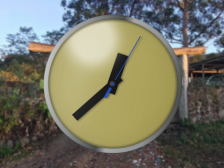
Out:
12.38.05
